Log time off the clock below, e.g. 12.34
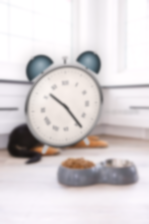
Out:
10.24
